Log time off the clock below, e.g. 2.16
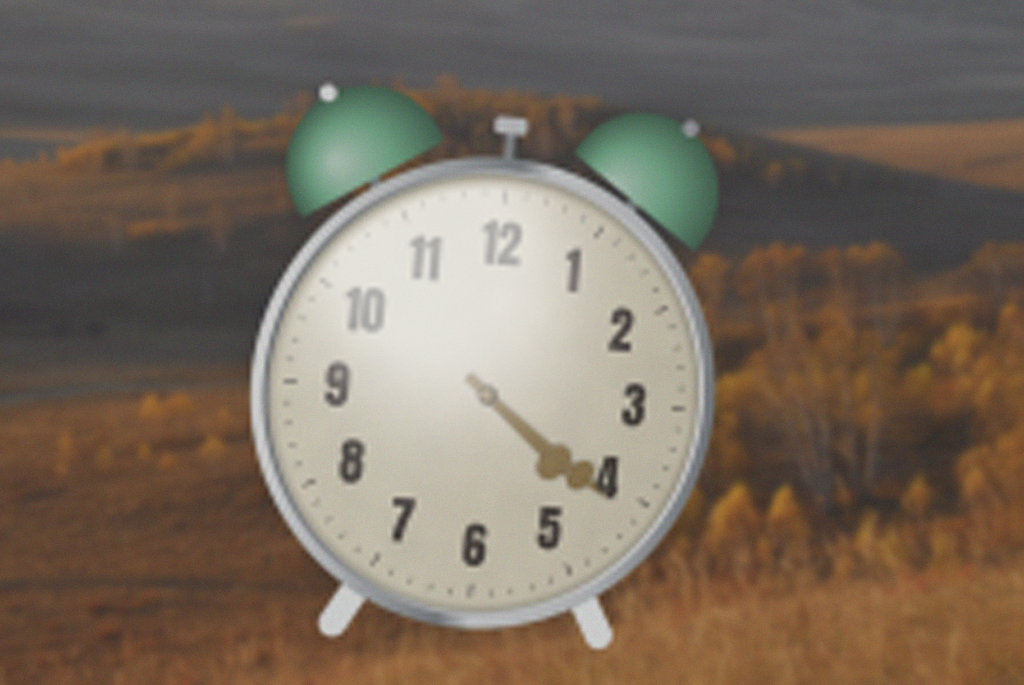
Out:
4.21
